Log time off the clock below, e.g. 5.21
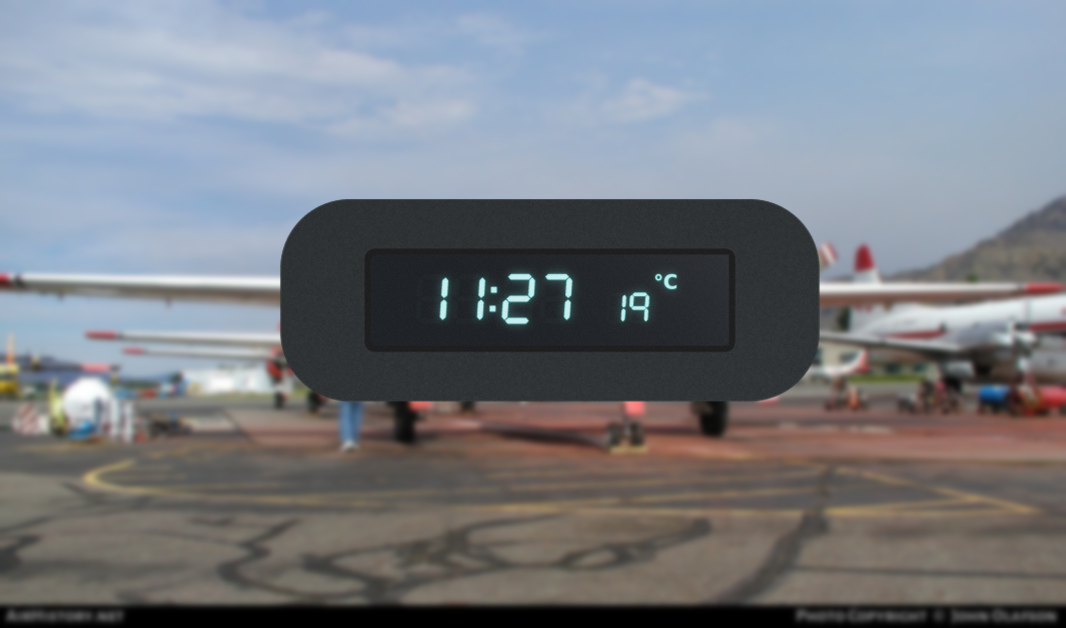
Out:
11.27
